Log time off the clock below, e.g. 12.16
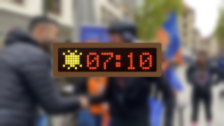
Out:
7.10
